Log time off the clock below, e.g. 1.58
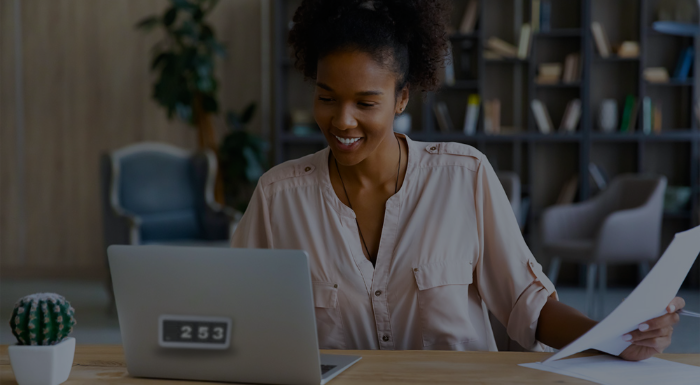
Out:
2.53
